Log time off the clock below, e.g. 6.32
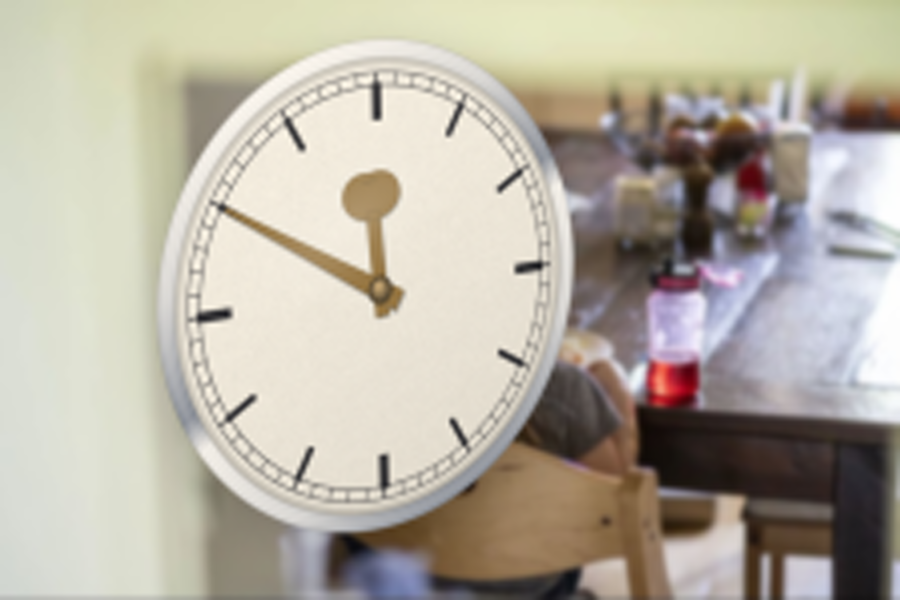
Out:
11.50
